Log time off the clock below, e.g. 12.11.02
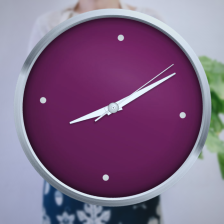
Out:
8.09.08
